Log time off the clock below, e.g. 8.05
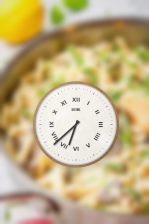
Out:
6.38
